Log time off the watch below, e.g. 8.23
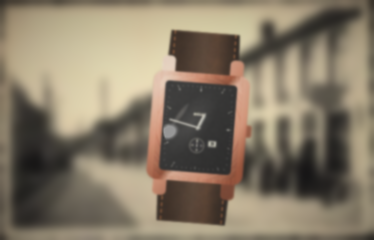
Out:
12.47
